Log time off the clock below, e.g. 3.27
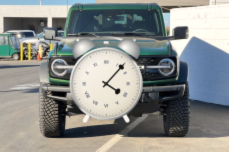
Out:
4.07
